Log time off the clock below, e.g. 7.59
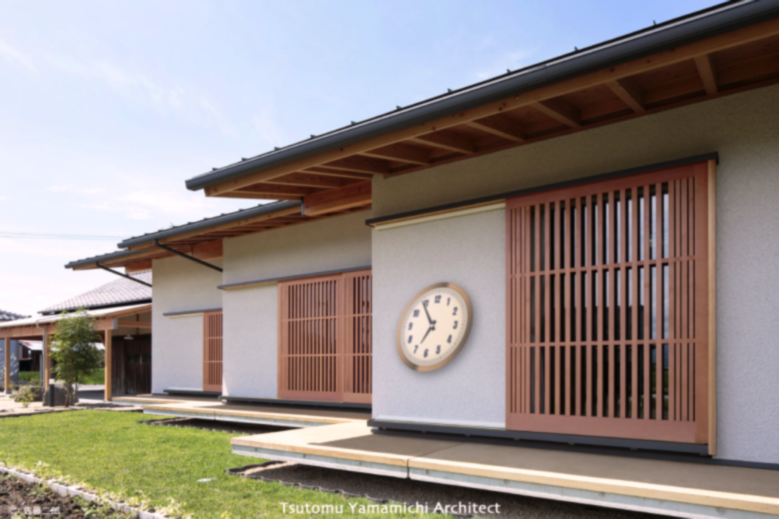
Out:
6.54
